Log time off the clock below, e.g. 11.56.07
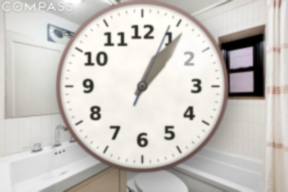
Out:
1.06.04
